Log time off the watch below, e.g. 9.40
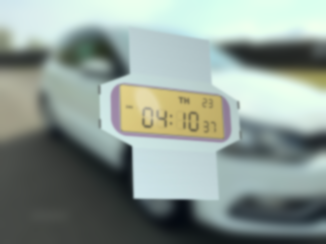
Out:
4.10
